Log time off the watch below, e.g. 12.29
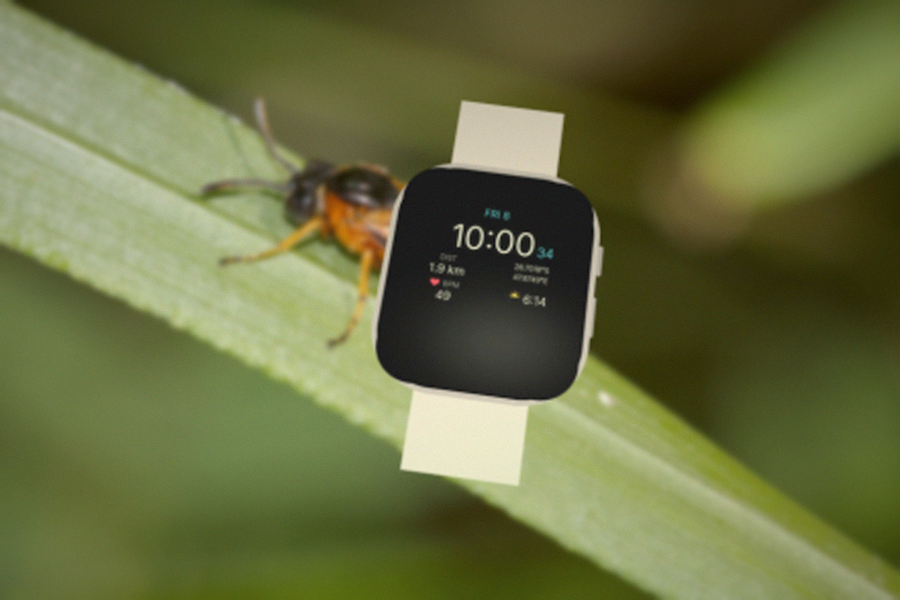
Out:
10.00
